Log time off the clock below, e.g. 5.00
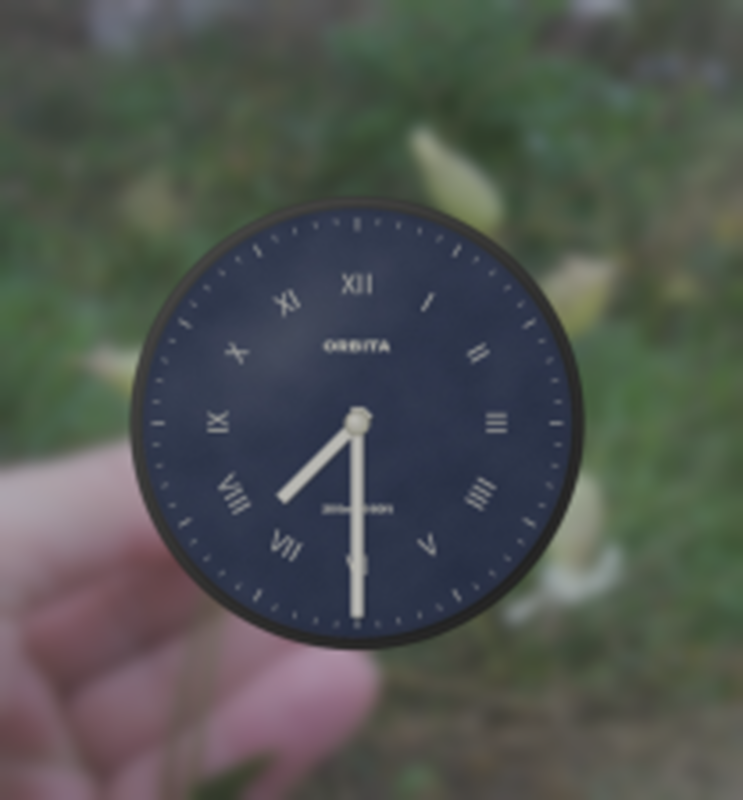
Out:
7.30
